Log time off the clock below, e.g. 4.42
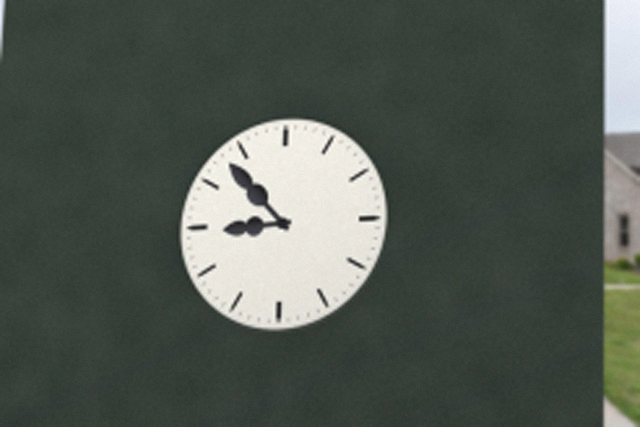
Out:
8.53
